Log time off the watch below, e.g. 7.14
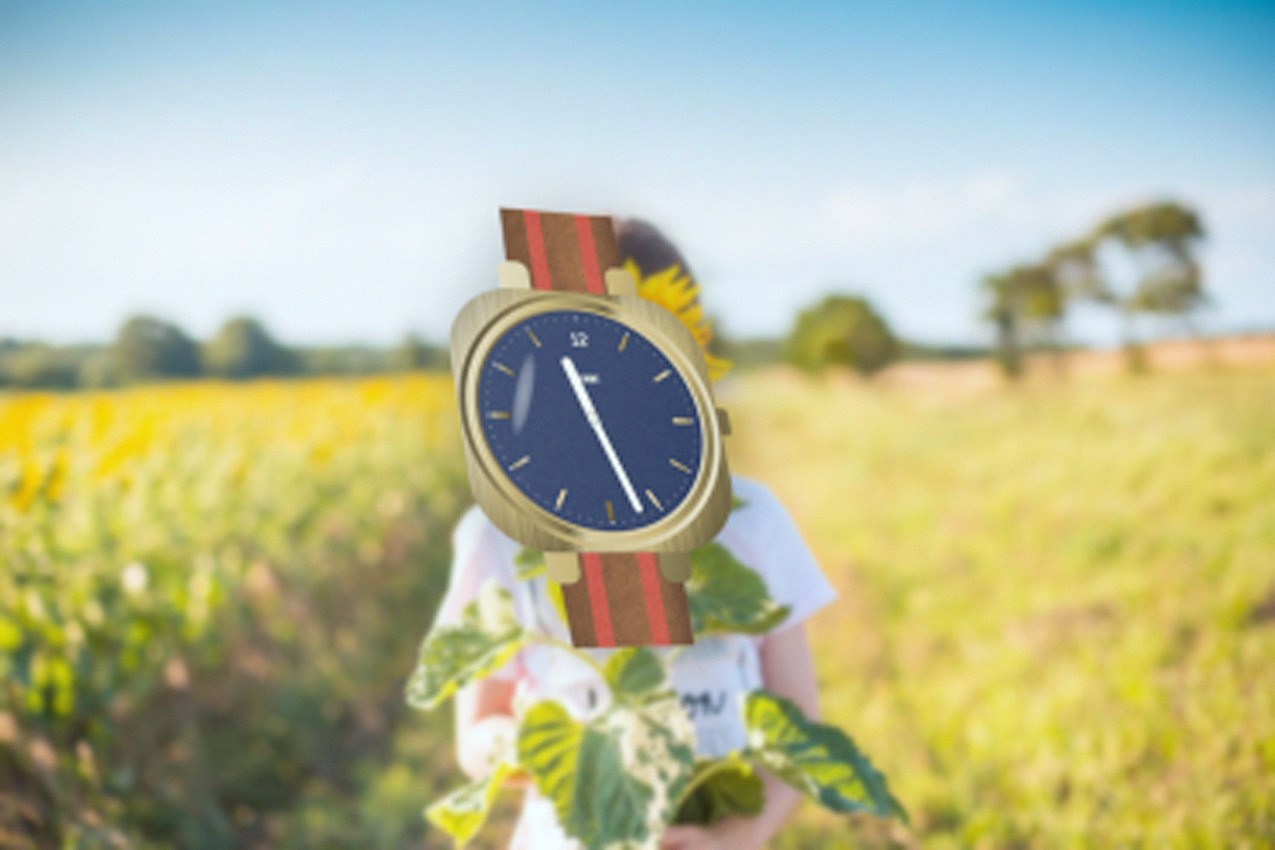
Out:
11.27
